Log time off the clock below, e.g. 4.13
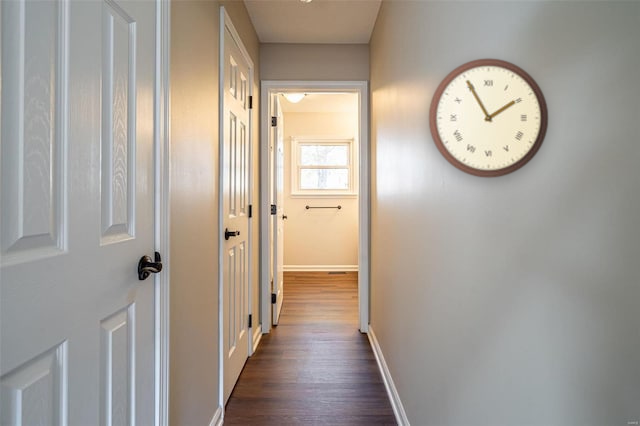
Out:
1.55
